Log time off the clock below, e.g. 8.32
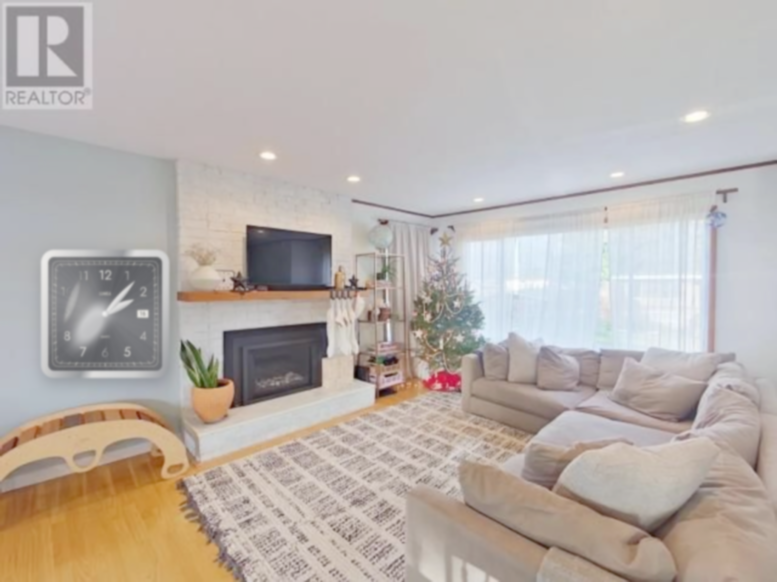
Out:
2.07
